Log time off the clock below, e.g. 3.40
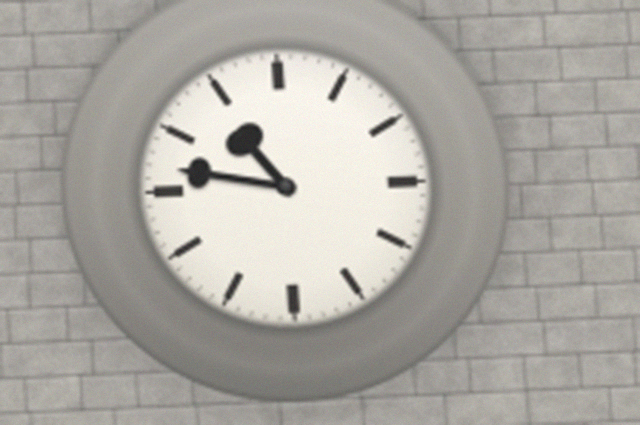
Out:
10.47
